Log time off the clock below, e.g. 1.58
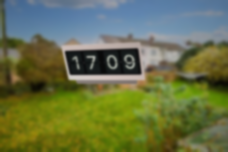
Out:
17.09
